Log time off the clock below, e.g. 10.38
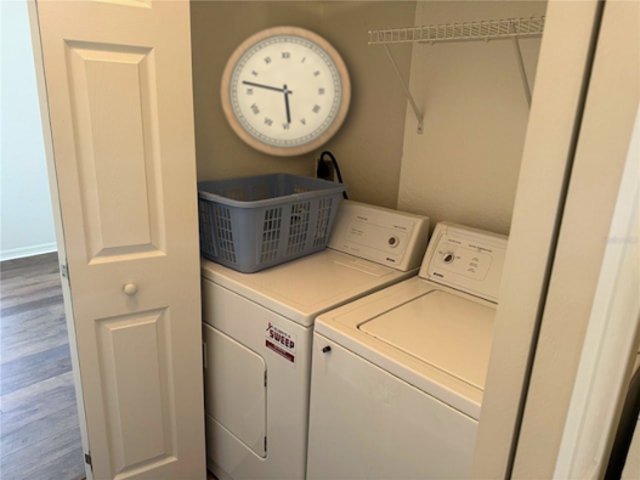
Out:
5.47
